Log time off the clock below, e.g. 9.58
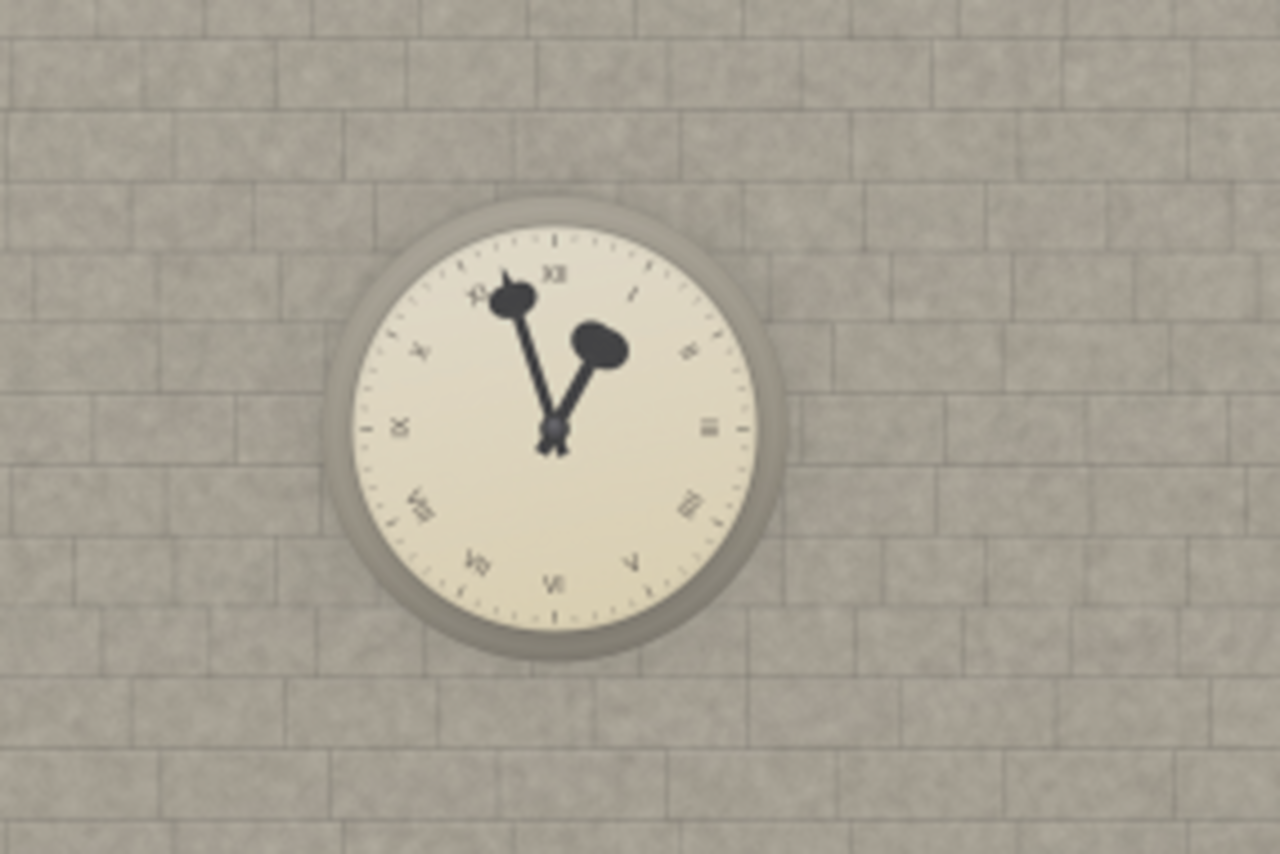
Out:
12.57
